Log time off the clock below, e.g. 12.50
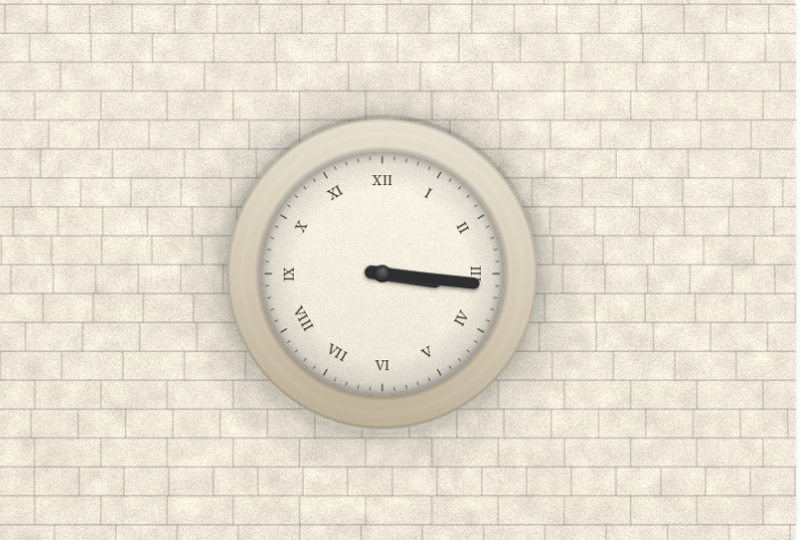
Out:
3.16
